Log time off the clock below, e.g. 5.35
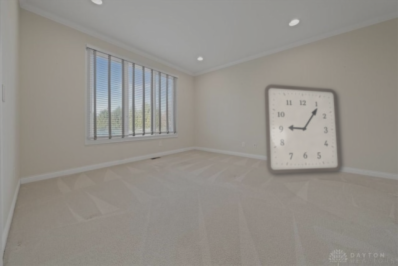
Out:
9.06
